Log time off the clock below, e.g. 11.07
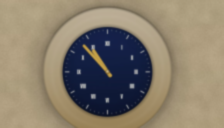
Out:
10.53
